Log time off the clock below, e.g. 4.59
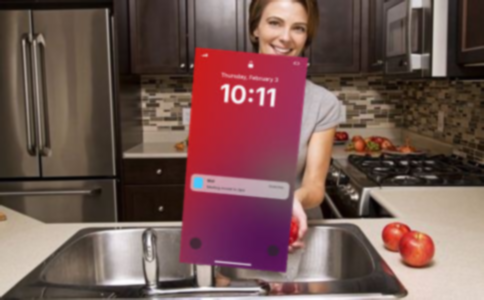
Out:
10.11
